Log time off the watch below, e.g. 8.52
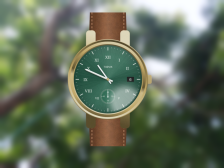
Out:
10.49
